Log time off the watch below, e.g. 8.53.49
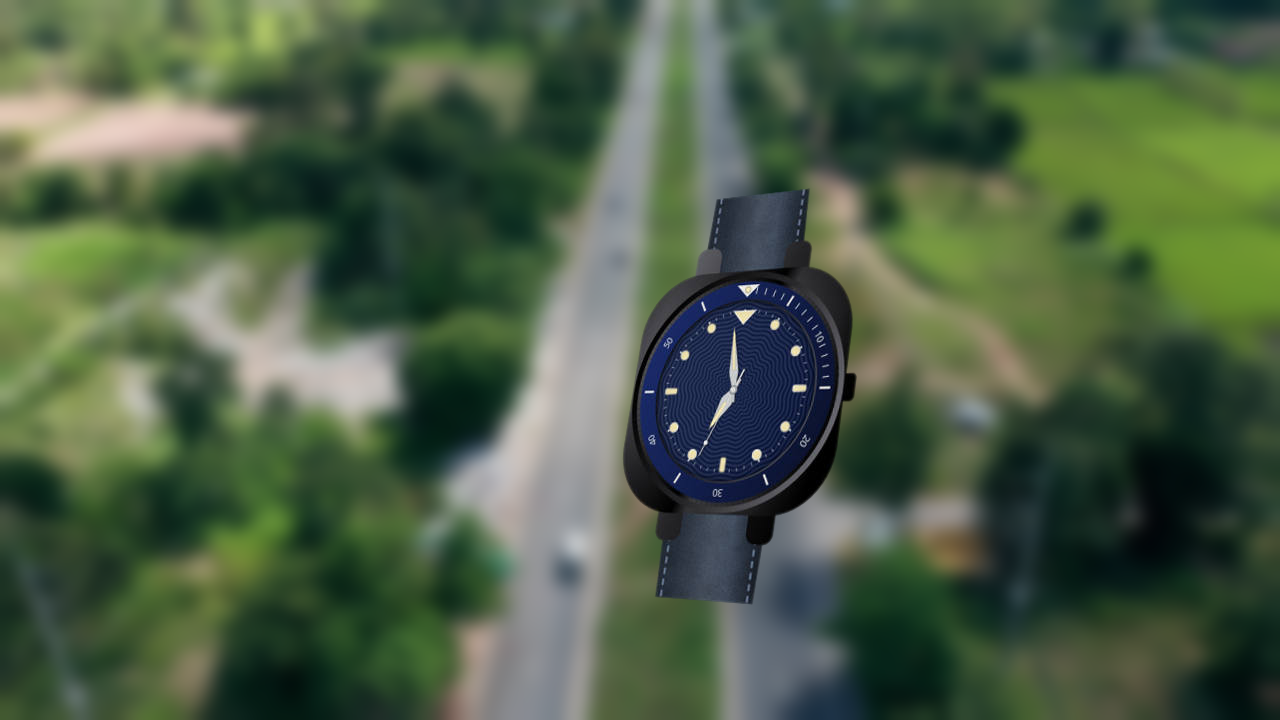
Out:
6.58.34
